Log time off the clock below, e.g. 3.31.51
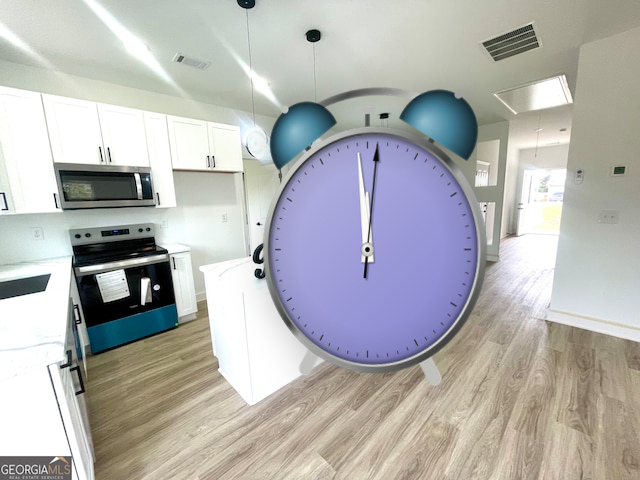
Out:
11.59.01
